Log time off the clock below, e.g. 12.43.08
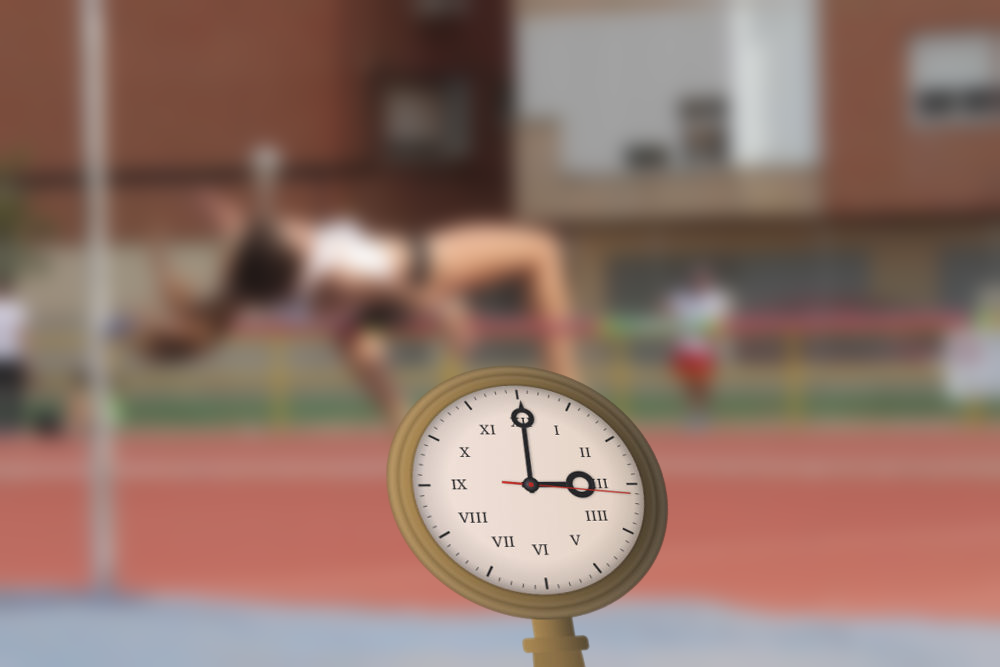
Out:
3.00.16
